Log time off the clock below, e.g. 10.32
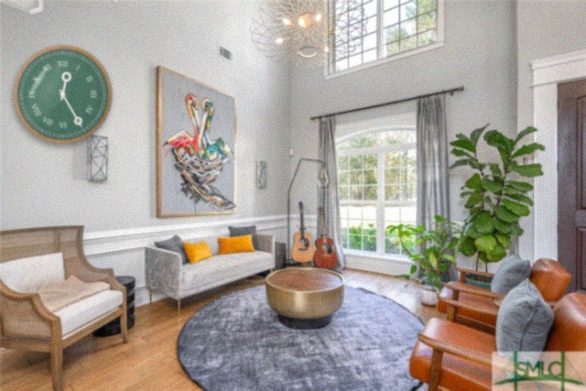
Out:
12.25
